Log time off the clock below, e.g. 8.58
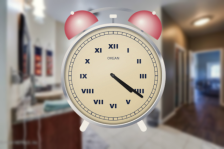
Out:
4.21
